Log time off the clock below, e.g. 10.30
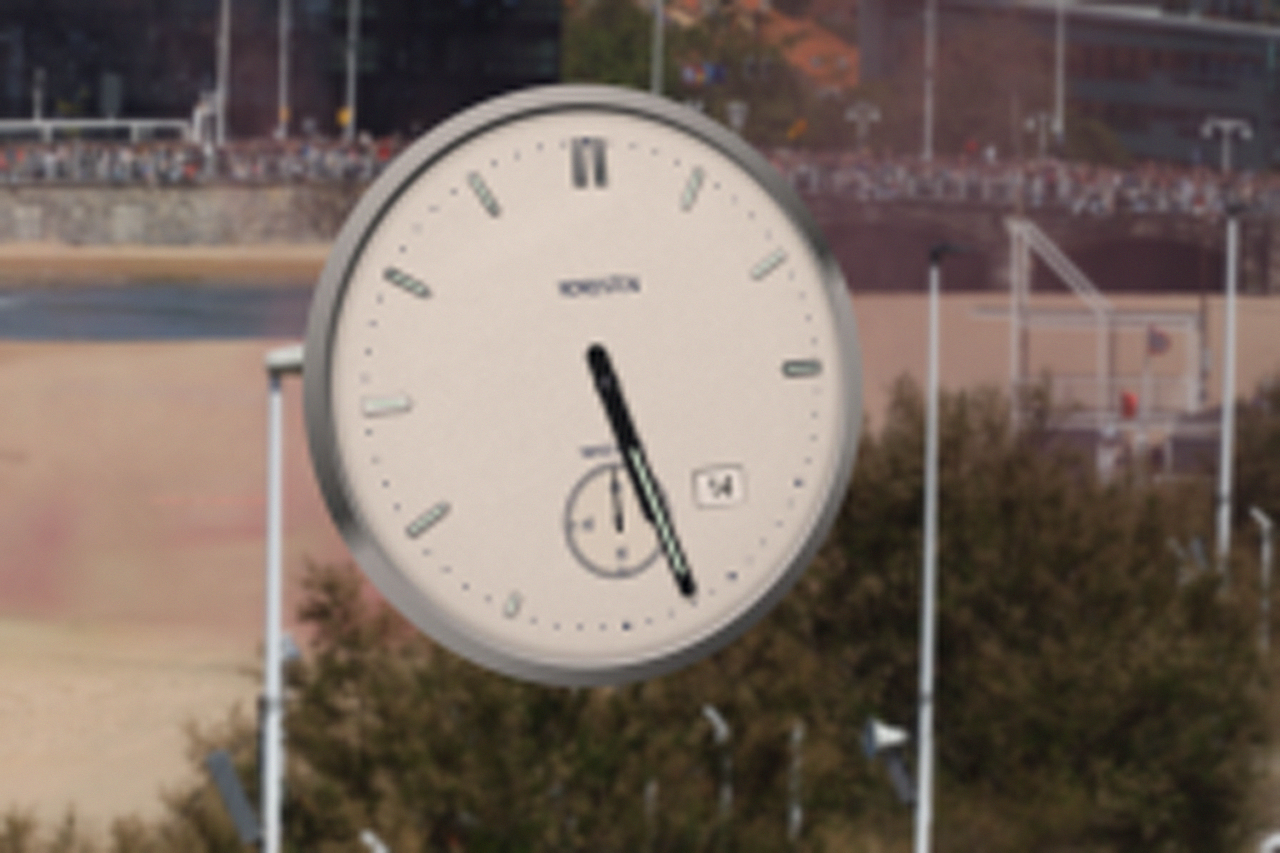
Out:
5.27
